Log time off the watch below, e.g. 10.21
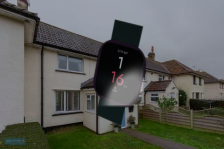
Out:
1.16
